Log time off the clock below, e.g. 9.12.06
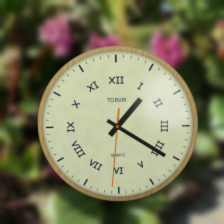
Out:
1.20.31
